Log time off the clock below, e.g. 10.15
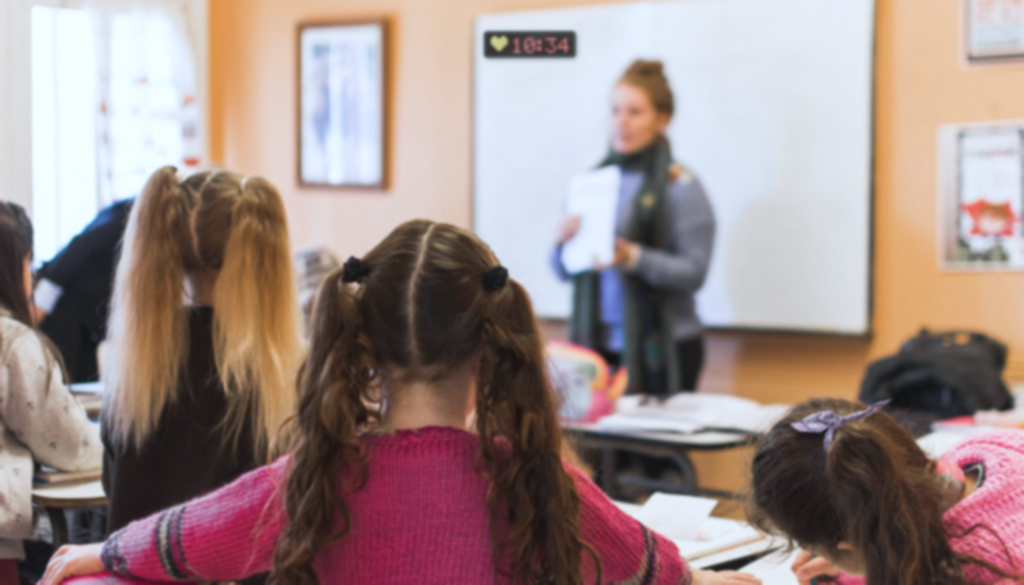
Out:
10.34
